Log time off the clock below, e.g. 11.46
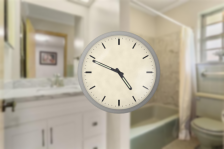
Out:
4.49
